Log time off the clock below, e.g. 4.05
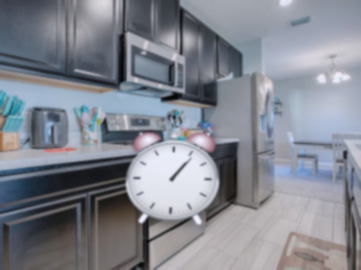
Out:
1.06
